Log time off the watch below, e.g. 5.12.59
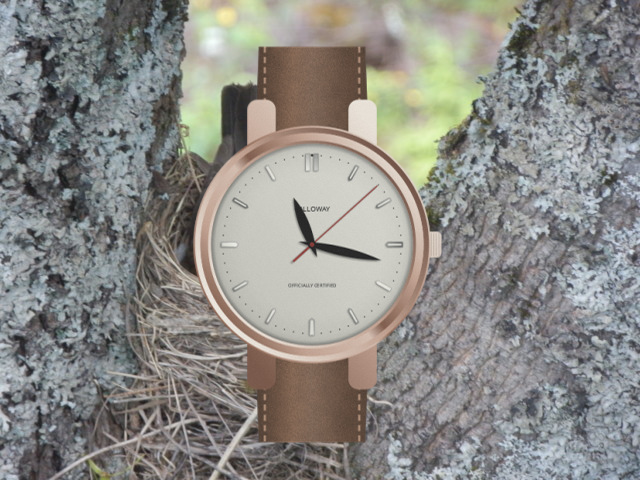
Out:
11.17.08
